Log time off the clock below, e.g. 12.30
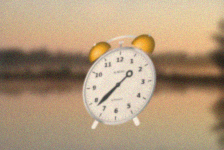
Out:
1.38
